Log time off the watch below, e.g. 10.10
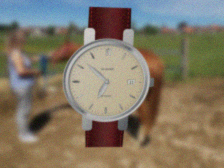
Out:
6.52
